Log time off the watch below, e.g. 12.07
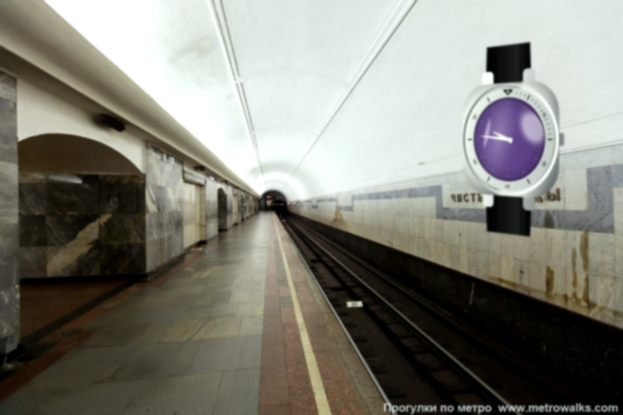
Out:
9.46
